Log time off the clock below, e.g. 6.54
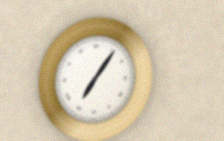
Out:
7.06
